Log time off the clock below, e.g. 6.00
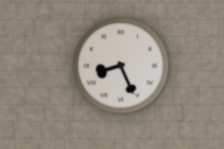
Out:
8.26
